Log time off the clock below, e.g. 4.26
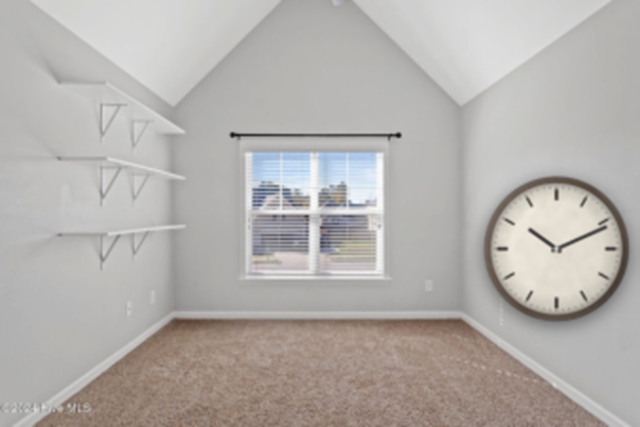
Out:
10.11
